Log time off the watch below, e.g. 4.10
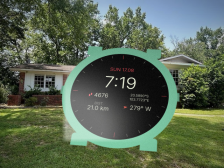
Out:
7.19
